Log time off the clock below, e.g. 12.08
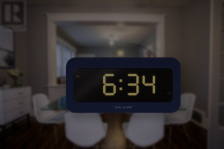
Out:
6.34
